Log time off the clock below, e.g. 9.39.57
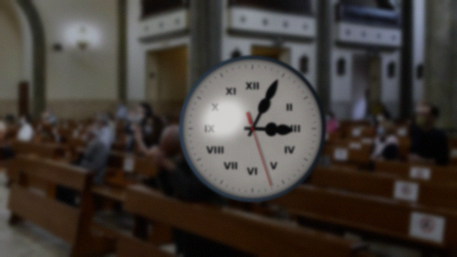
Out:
3.04.27
